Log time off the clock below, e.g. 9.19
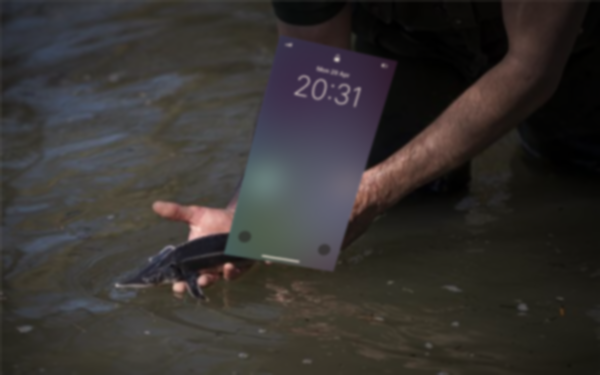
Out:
20.31
